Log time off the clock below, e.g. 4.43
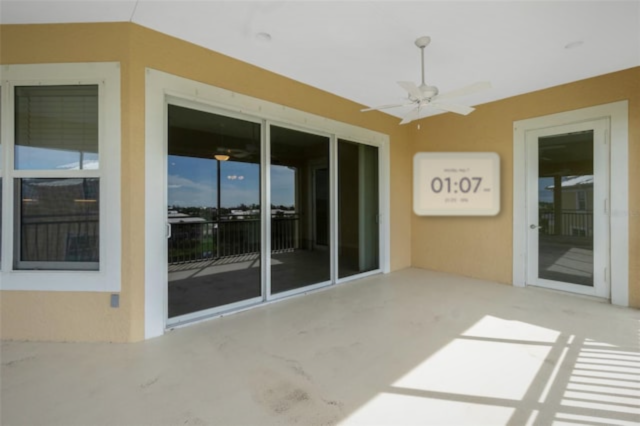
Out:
1.07
